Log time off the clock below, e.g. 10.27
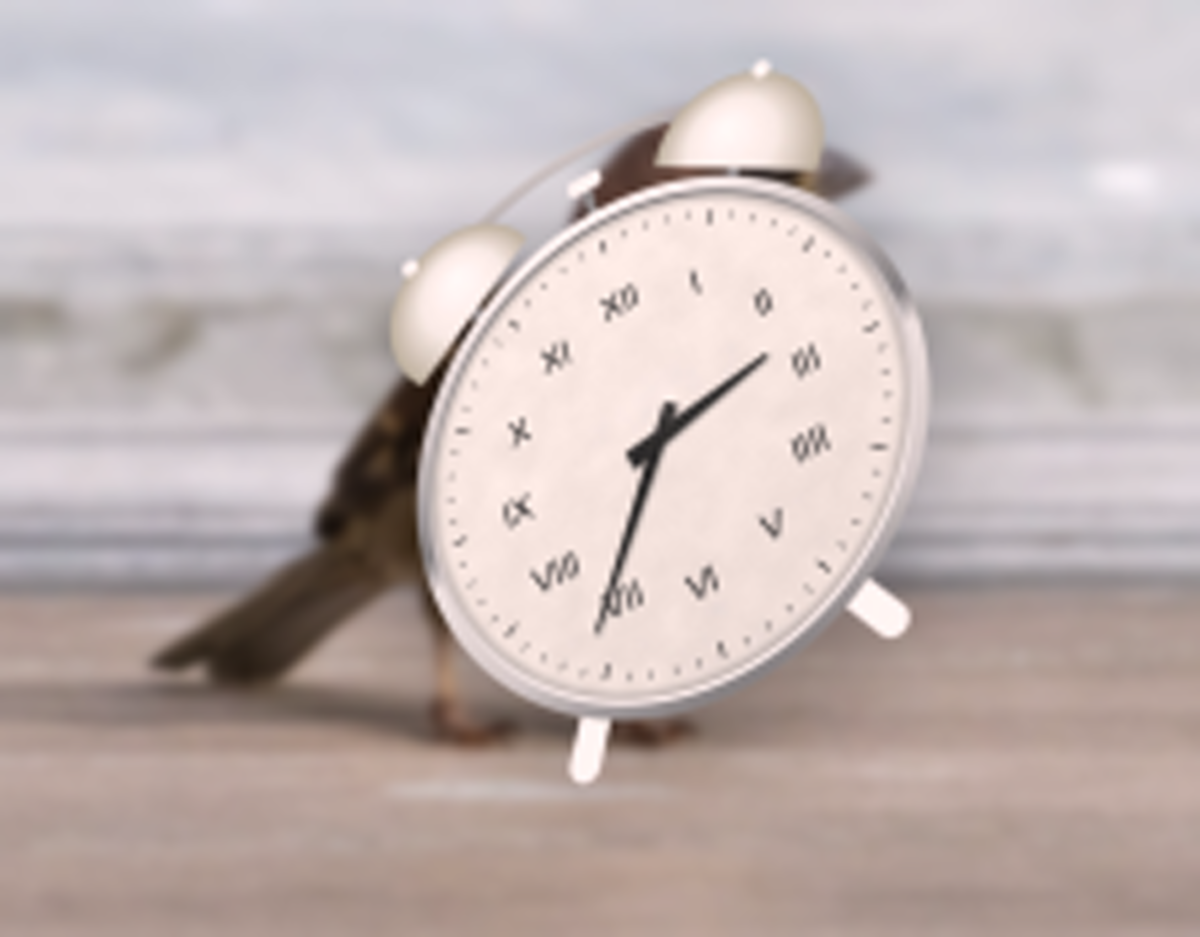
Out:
2.36
